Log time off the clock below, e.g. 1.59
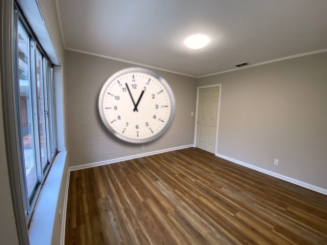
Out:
12.57
